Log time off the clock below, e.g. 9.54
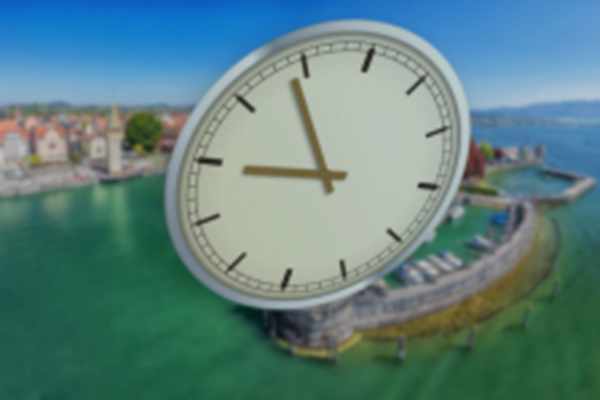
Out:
8.54
